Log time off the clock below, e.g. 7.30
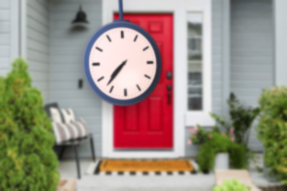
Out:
7.37
